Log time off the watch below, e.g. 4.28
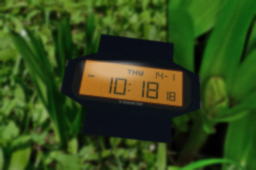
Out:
10.18
